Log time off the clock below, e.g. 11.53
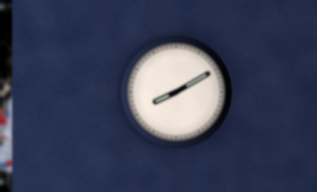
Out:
8.10
